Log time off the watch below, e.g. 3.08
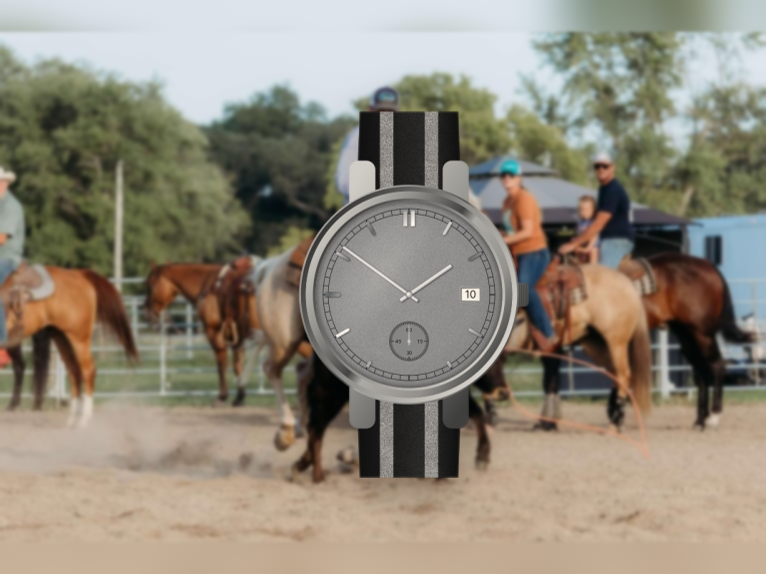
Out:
1.51
